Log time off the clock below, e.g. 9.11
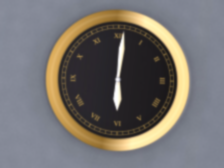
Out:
6.01
